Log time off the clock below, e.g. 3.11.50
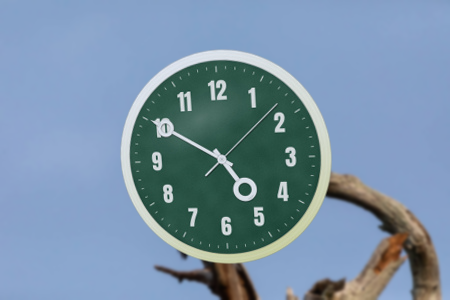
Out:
4.50.08
